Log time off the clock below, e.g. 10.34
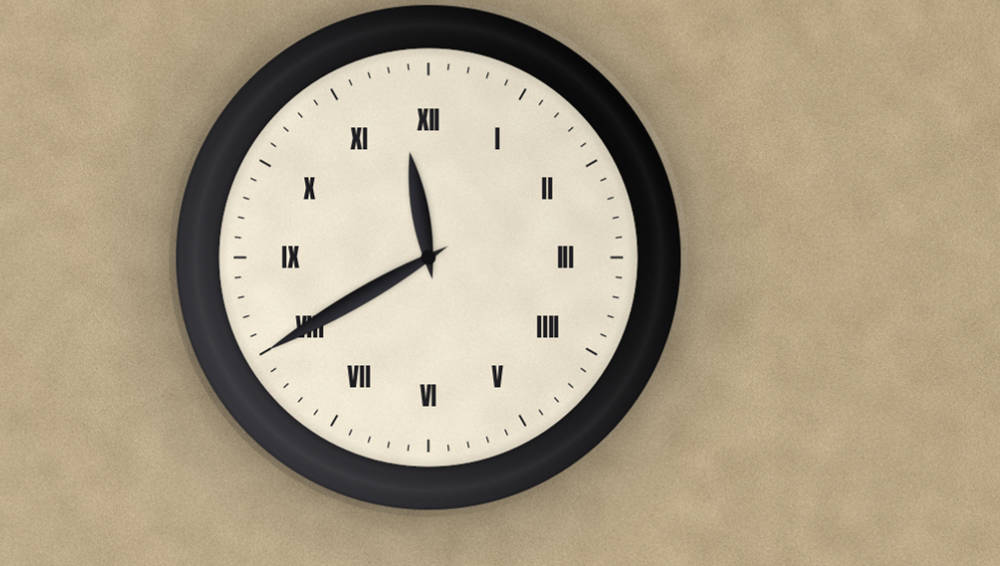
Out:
11.40
